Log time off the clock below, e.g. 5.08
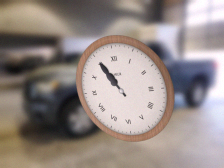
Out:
10.55
